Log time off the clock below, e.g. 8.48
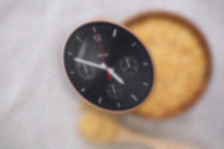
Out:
4.49
